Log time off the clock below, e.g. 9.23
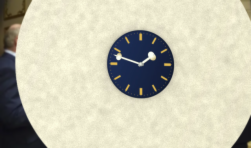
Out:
1.48
